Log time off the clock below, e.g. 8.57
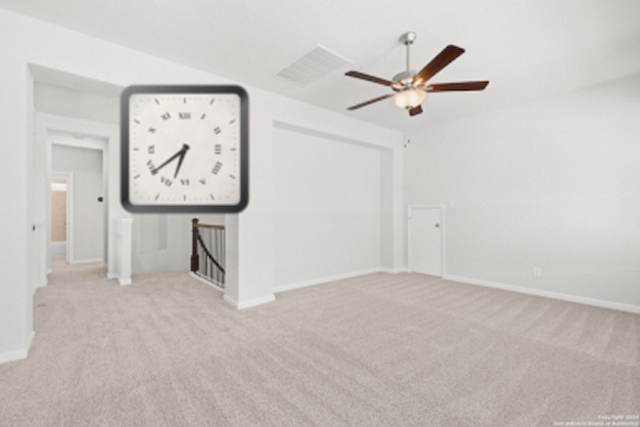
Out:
6.39
